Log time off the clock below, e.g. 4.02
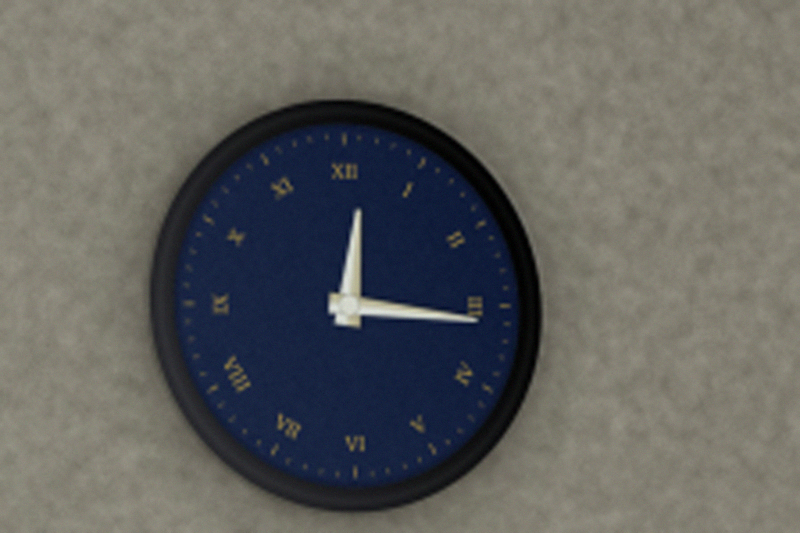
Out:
12.16
